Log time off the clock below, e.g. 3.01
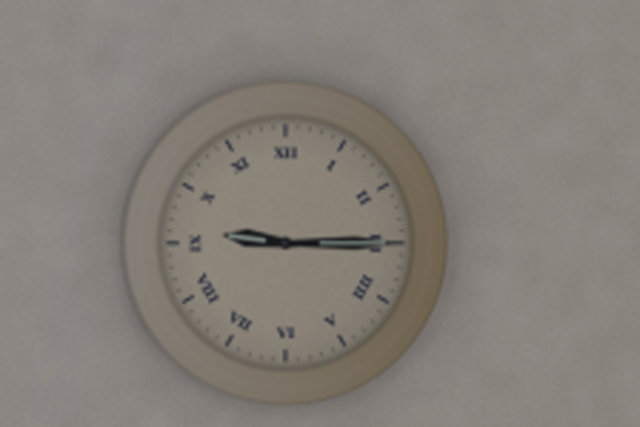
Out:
9.15
